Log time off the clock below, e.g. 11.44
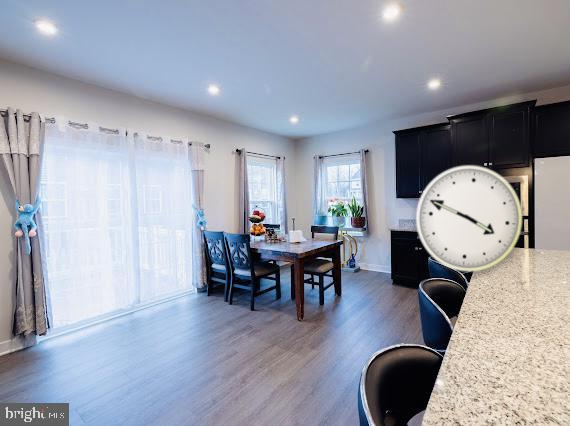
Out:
3.48
